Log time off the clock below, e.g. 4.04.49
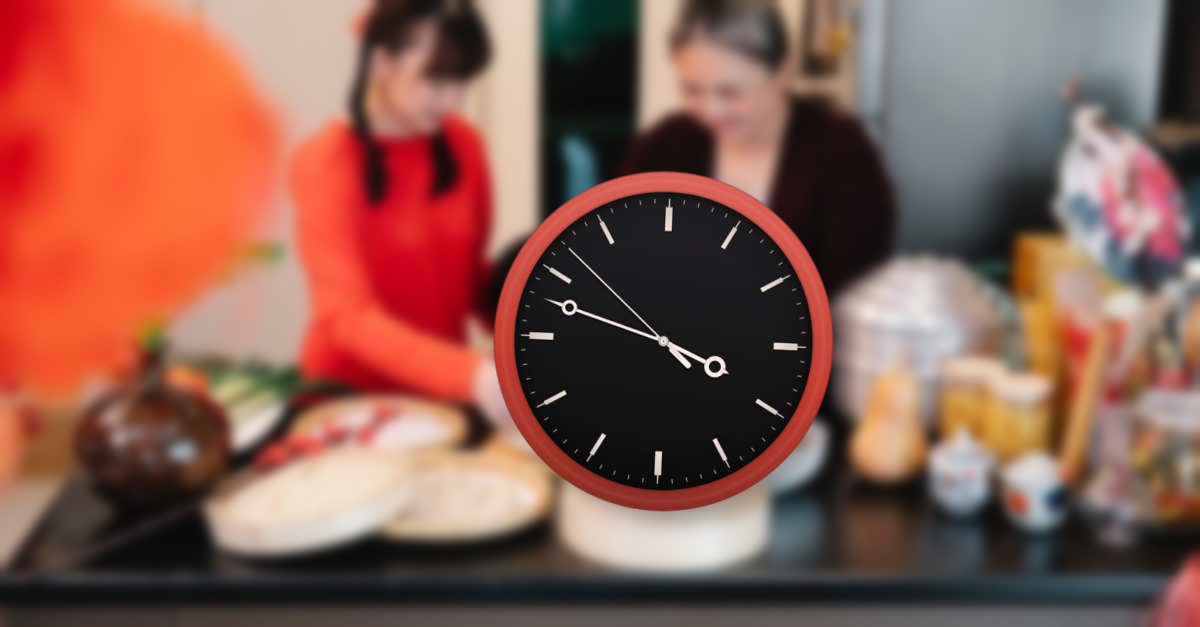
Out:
3.47.52
